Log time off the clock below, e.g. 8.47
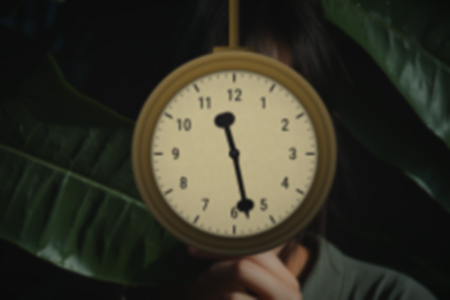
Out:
11.28
